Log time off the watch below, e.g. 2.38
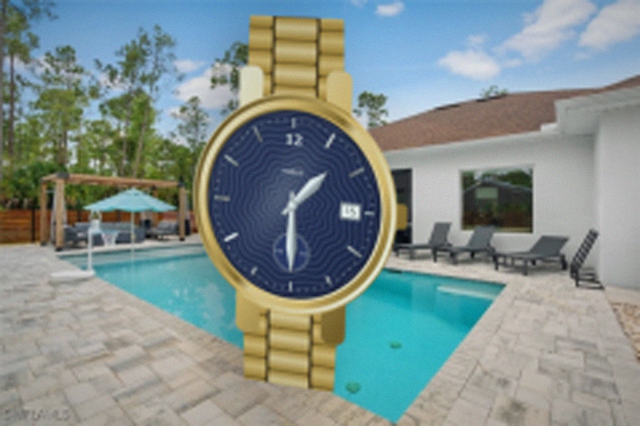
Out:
1.30
